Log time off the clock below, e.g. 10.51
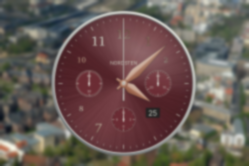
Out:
4.08
